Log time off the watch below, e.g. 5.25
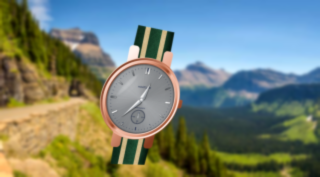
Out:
12.37
